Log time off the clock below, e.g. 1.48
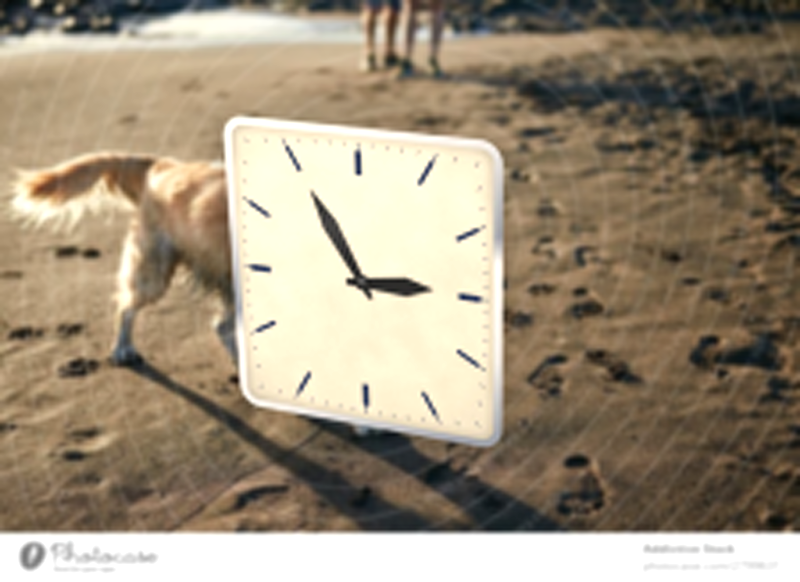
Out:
2.55
